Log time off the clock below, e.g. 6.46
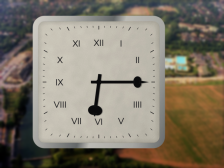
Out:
6.15
